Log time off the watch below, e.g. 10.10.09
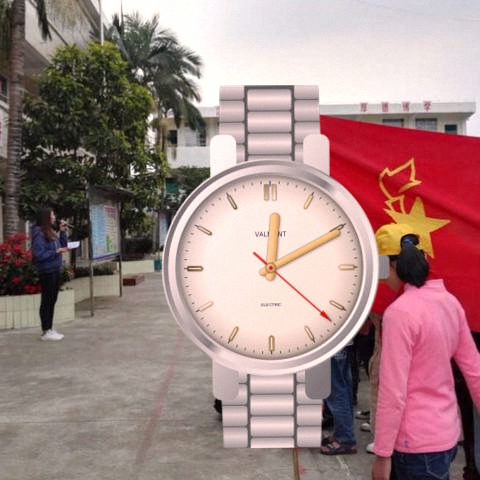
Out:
12.10.22
